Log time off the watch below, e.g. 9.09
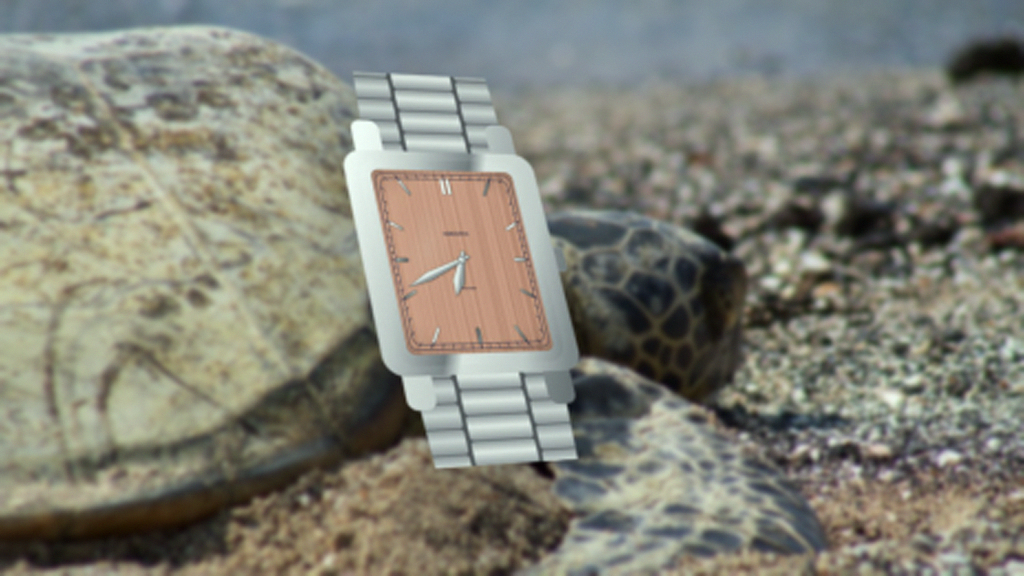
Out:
6.41
